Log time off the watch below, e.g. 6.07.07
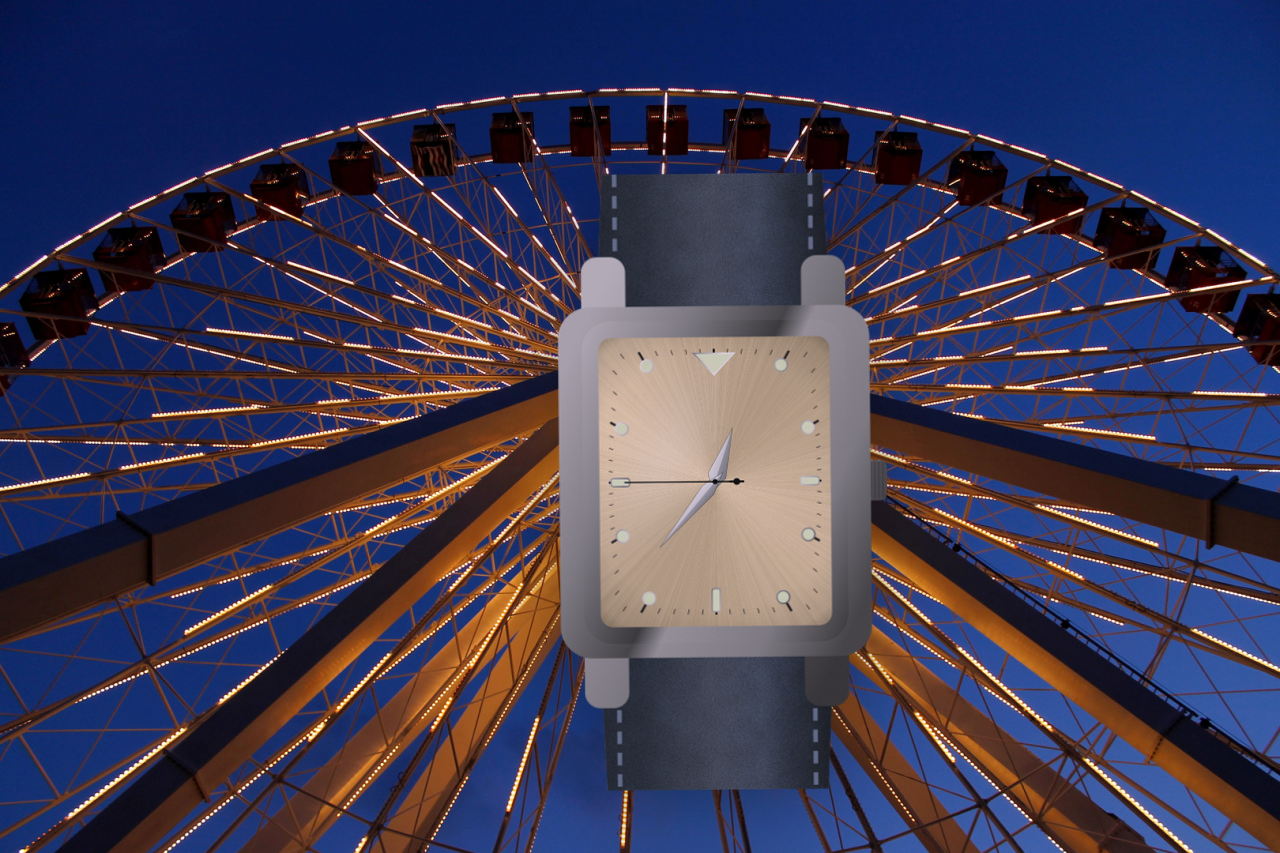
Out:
12.36.45
